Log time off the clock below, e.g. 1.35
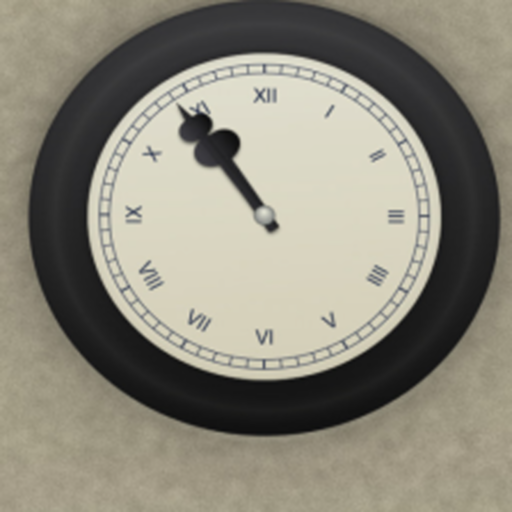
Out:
10.54
